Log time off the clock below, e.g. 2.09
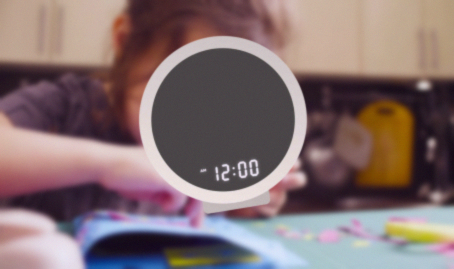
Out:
12.00
